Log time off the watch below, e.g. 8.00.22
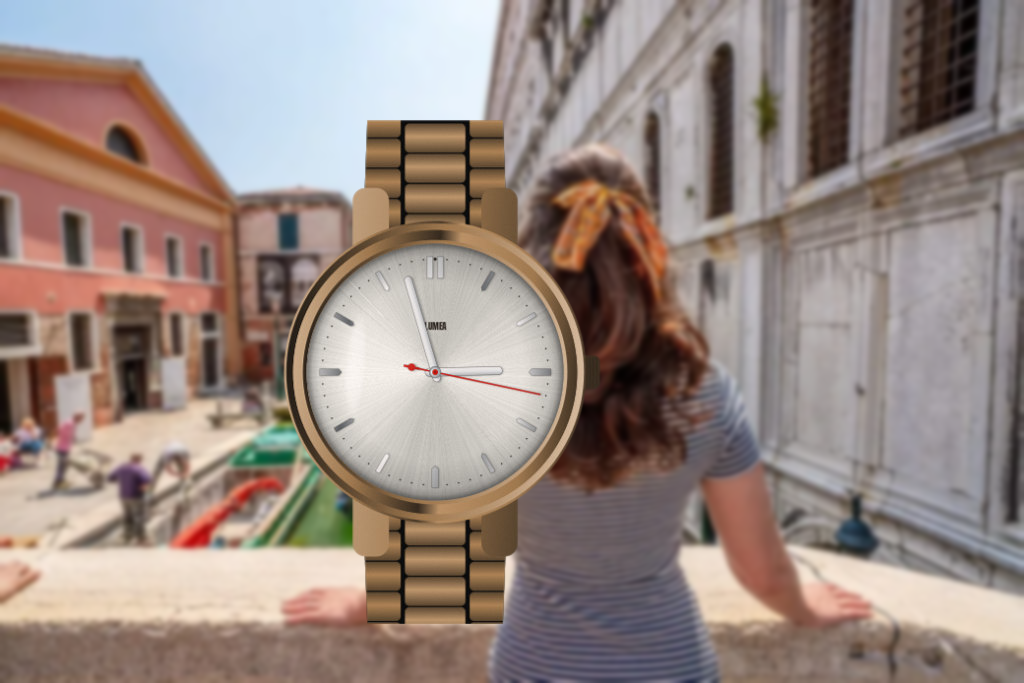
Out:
2.57.17
